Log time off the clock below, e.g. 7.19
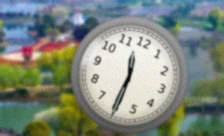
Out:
11.30
